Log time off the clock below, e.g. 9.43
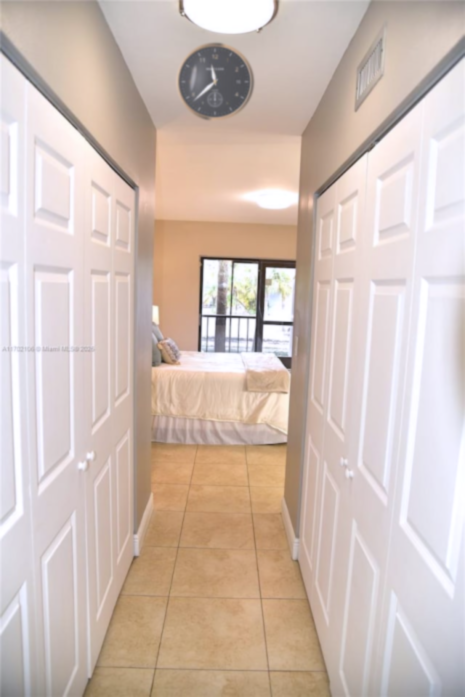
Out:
11.38
